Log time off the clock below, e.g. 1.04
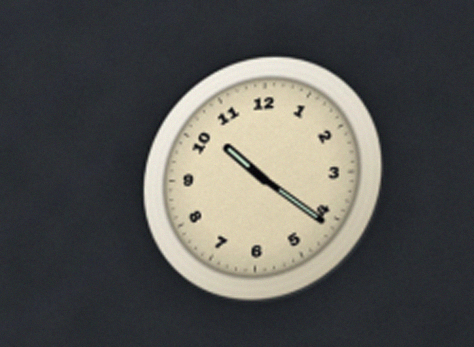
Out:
10.21
